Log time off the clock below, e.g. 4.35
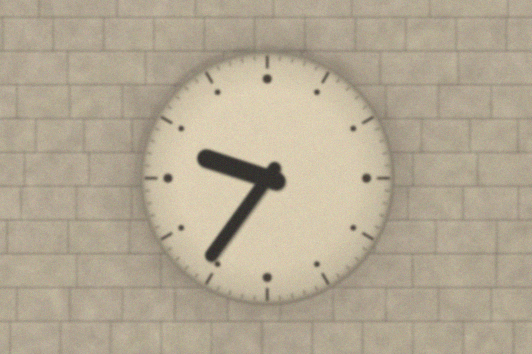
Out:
9.36
